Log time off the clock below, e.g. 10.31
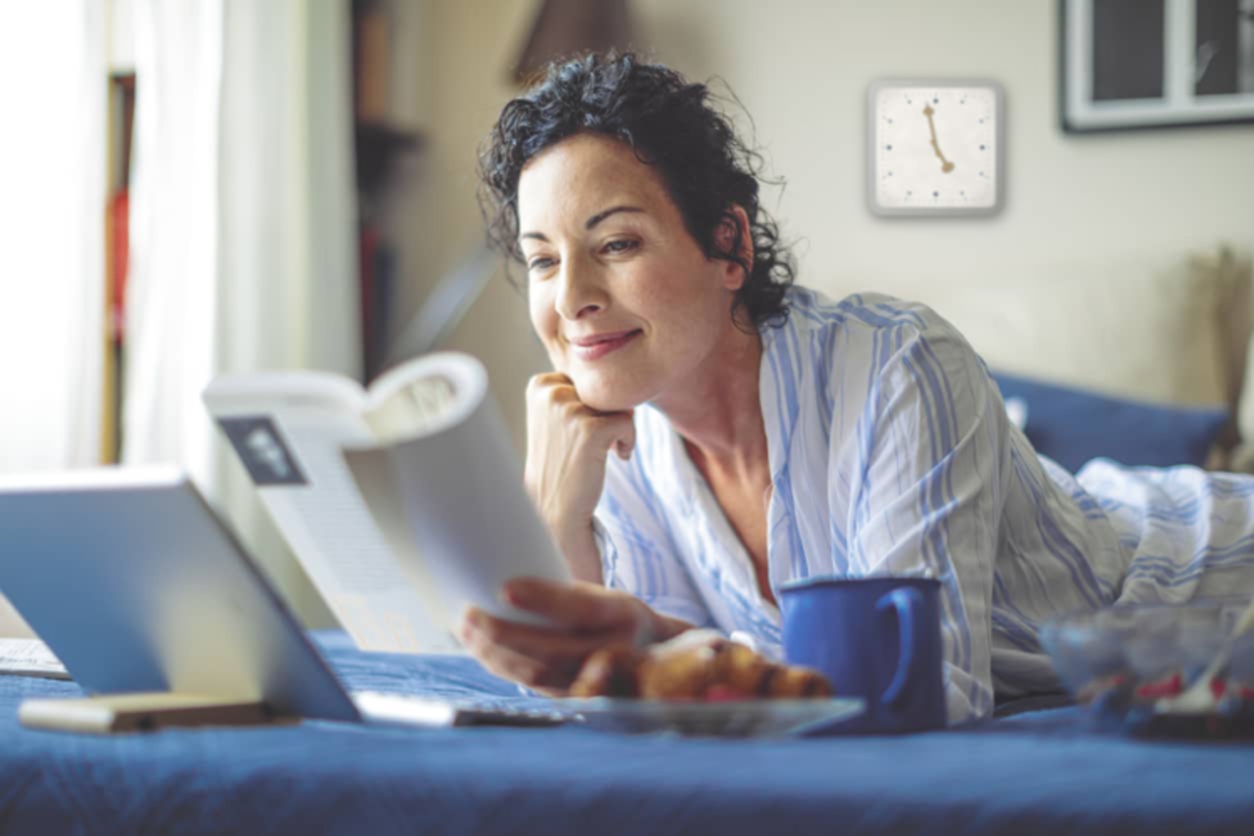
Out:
4.58
